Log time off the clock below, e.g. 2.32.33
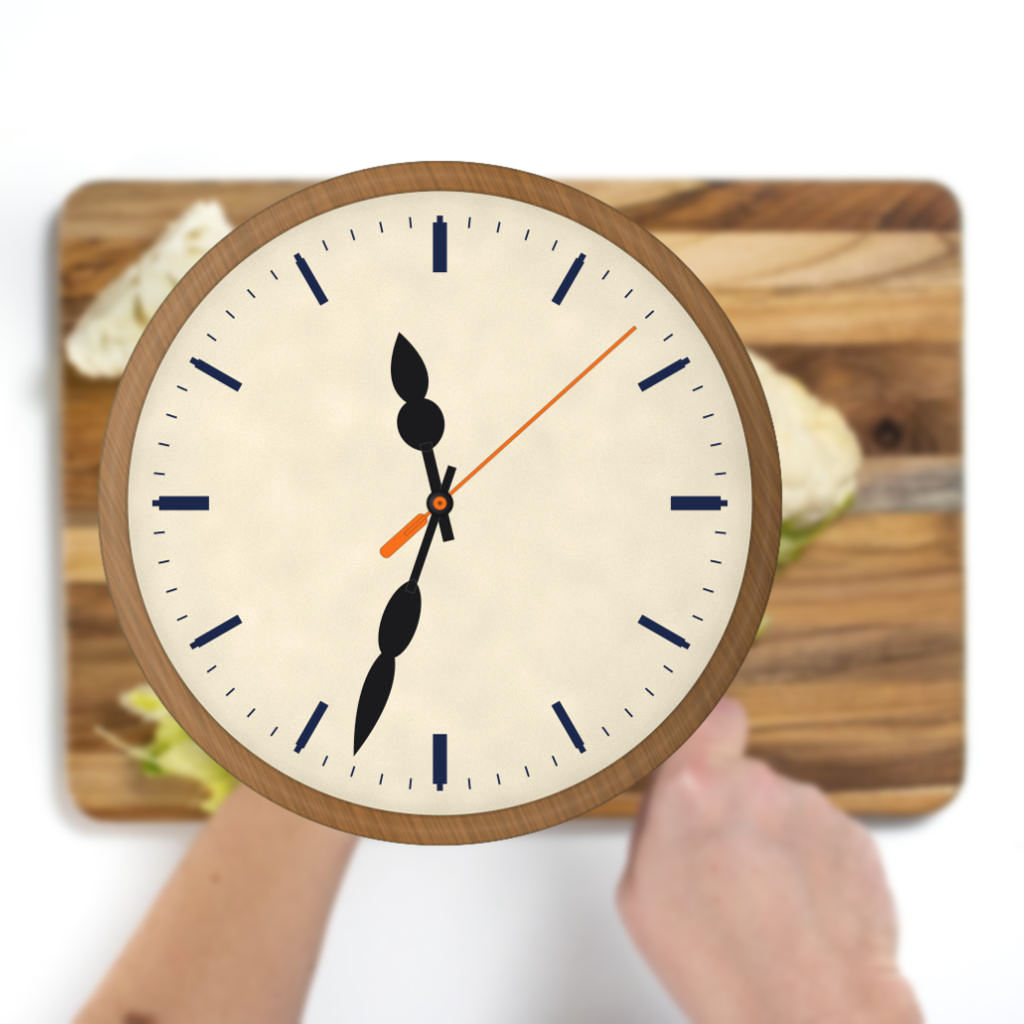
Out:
11.33.08
